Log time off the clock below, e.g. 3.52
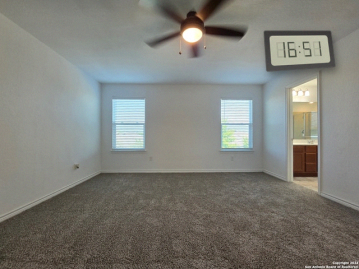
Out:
16.51
